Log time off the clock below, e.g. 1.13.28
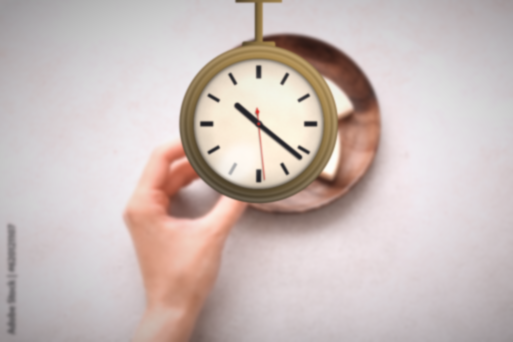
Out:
10.21.29
